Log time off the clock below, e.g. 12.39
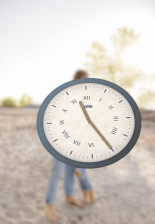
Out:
11.25
